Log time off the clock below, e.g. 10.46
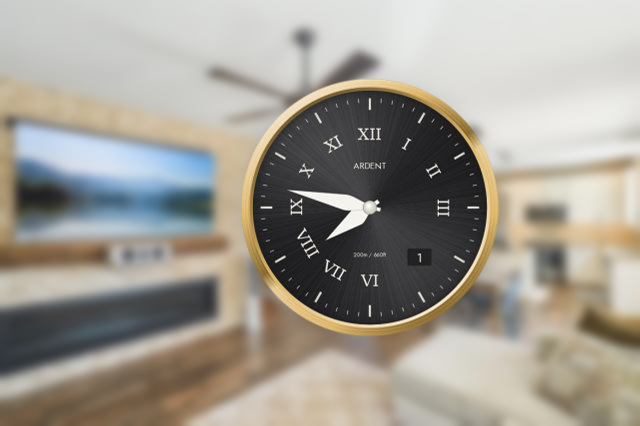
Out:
7.47
